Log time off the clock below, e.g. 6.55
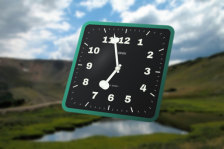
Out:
6.57
